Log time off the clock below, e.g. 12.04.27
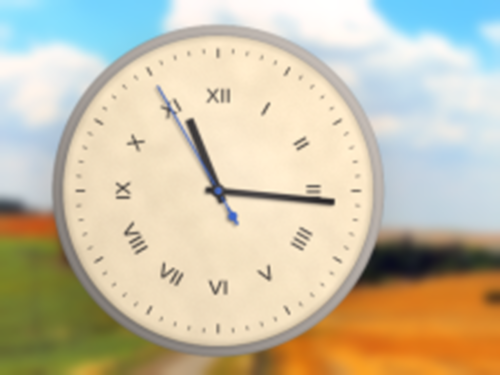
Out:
11.15.55
